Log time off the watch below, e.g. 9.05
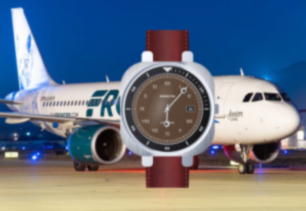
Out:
6.07
